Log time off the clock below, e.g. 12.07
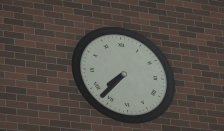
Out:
7.37
